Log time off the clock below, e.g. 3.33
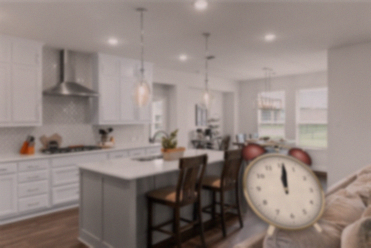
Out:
12.01
